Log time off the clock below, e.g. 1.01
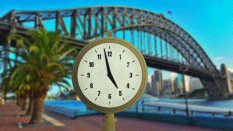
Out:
4.58
